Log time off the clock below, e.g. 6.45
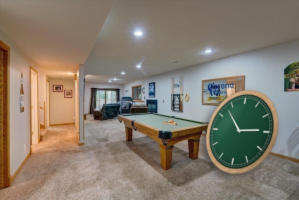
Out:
2.53
